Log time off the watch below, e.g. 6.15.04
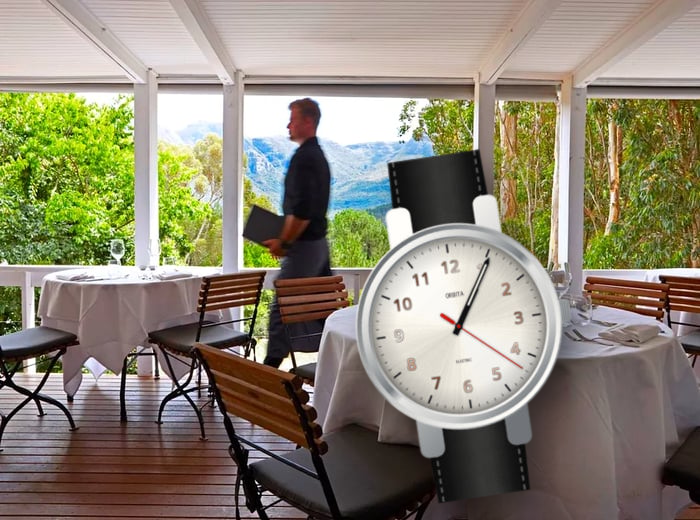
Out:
1.05.22
